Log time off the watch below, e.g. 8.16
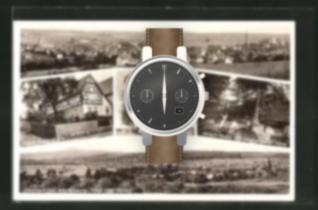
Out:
6.00
